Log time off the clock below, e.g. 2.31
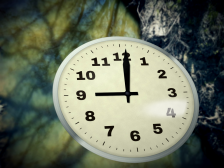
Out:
9.01
